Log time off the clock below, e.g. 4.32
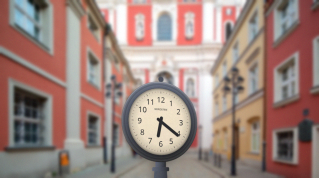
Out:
6.21
